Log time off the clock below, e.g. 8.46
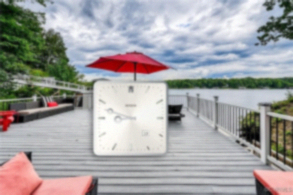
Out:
8.48
